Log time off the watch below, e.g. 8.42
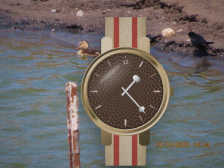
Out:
1.23
